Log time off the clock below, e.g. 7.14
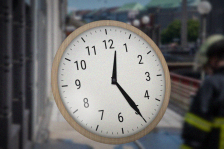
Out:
12.25
